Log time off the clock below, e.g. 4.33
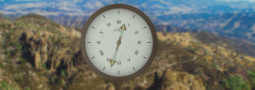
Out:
12.33
